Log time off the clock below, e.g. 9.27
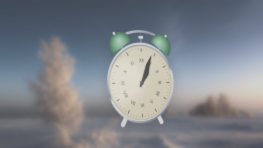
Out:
1.04
